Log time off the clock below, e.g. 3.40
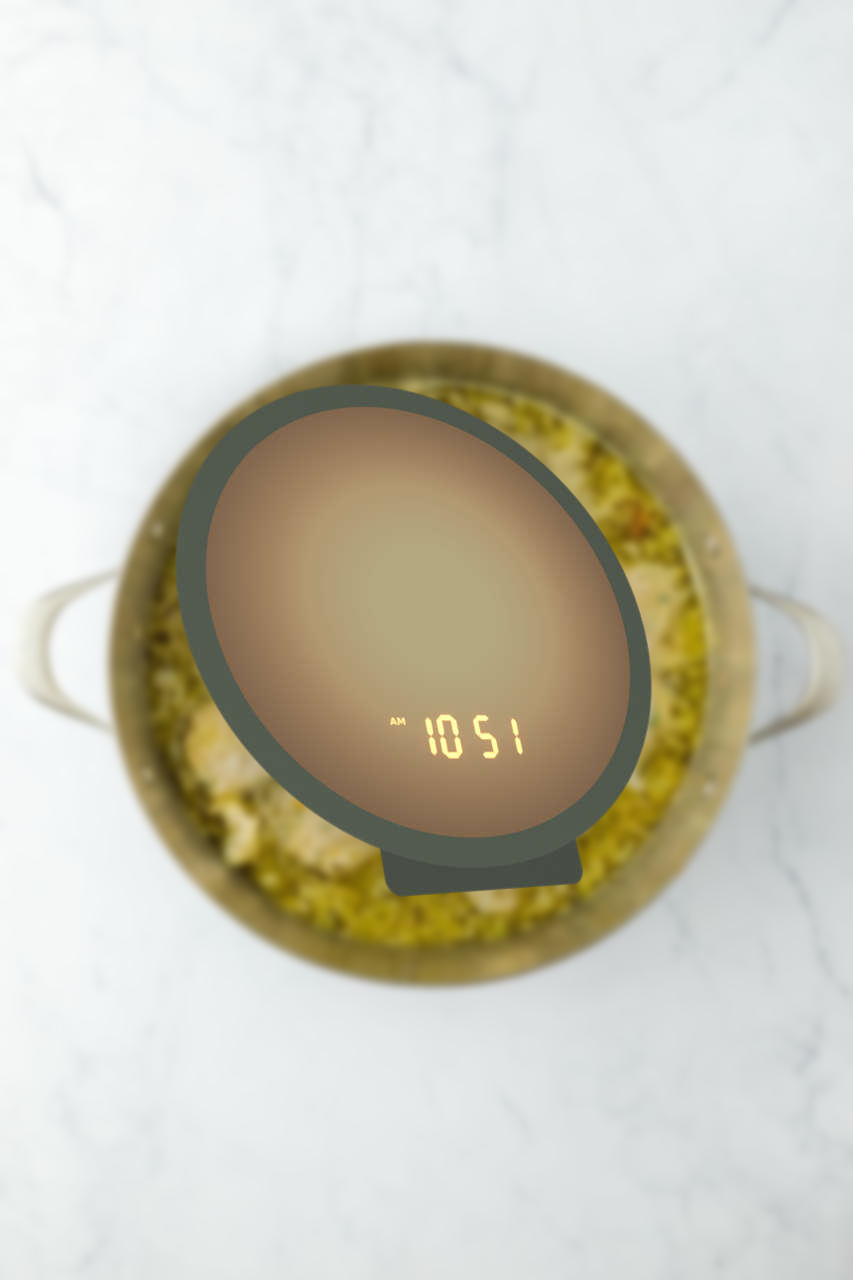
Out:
10.51
